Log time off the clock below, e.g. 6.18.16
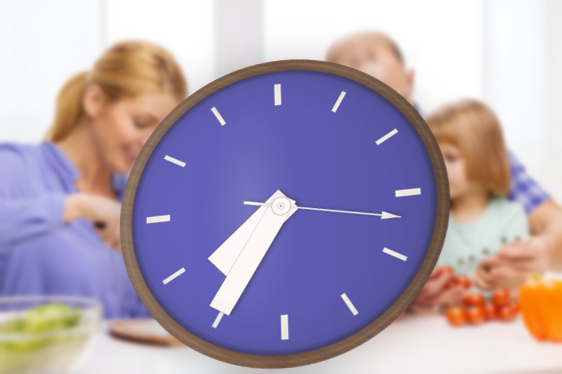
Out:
7.35.17
